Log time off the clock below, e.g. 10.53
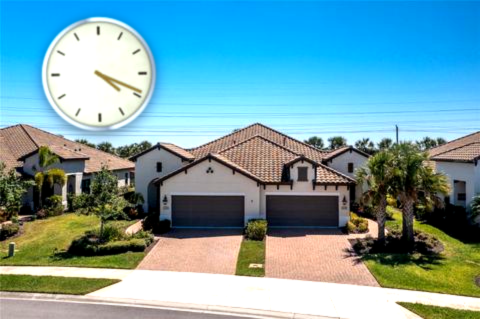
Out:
4.19
